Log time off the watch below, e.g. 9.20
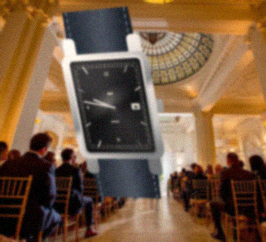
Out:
9.47
